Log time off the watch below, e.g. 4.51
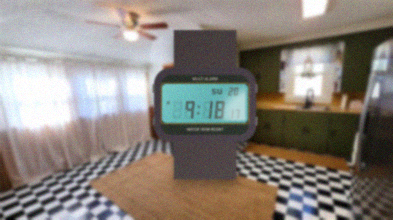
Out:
9.18
